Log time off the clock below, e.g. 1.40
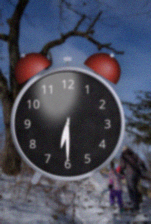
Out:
6.30
